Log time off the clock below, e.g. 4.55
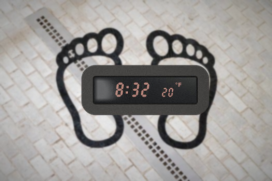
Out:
8.32
